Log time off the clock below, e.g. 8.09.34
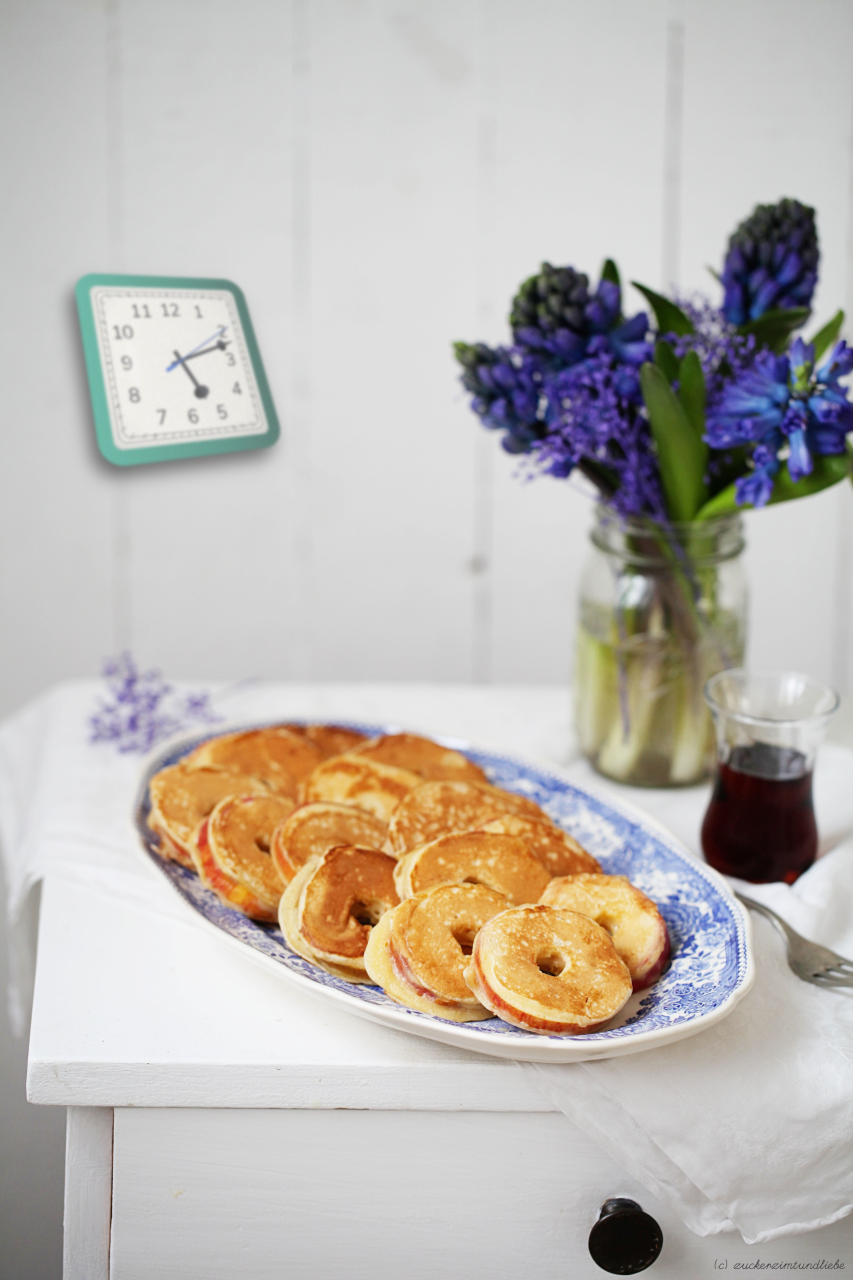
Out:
5.12.10
